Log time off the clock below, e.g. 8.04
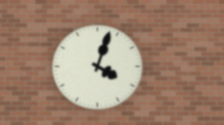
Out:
4.03
